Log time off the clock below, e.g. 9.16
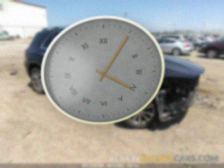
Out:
4.05
